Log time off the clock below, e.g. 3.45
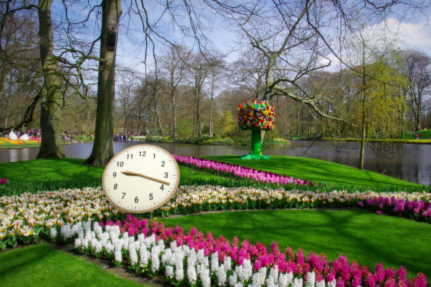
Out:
9.18
